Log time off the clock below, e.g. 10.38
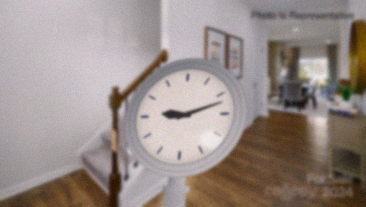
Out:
9.12
